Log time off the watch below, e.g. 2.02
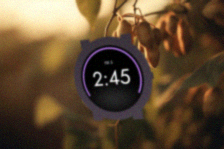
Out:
2.45
